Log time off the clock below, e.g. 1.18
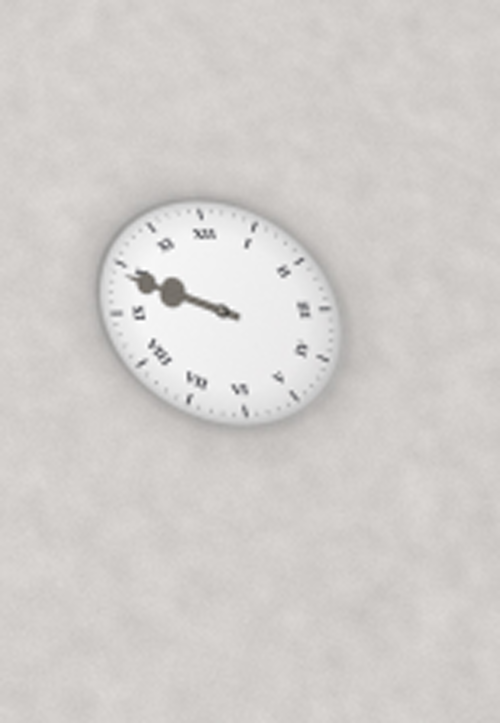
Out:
9.49
